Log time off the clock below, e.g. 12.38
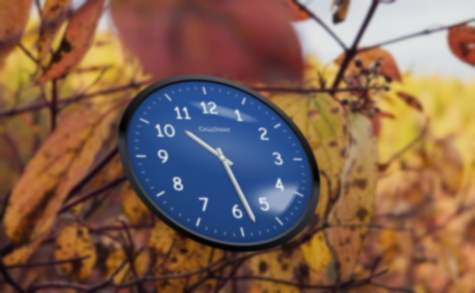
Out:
10.28
